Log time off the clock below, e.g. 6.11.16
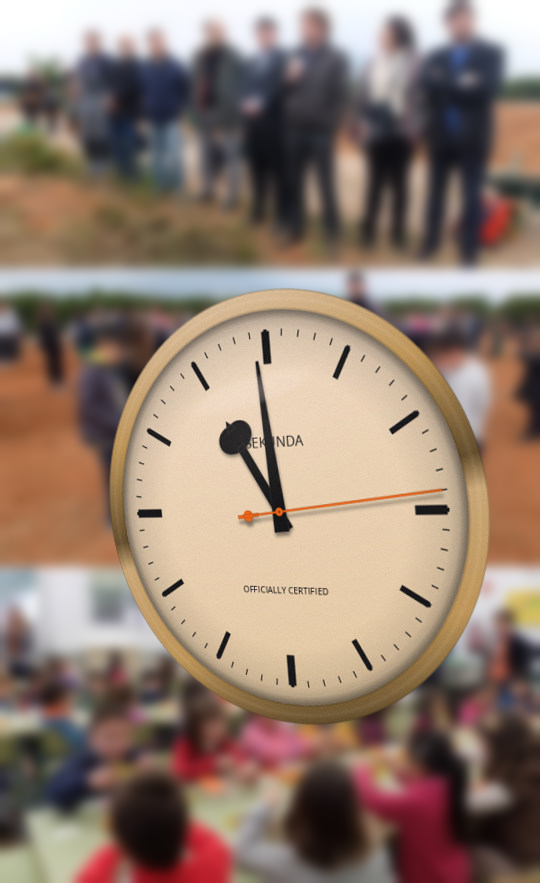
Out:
10.59.14
